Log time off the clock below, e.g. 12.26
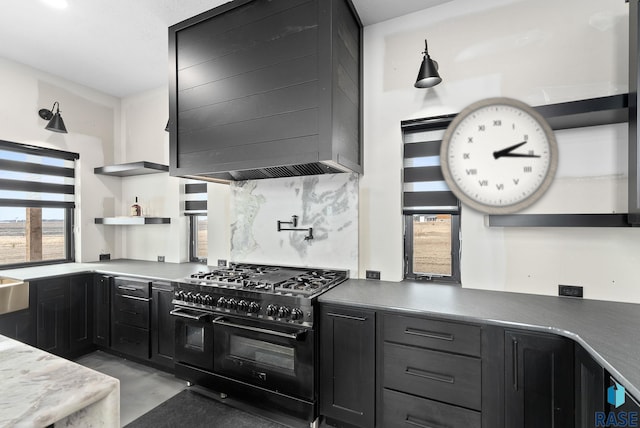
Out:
2.16
